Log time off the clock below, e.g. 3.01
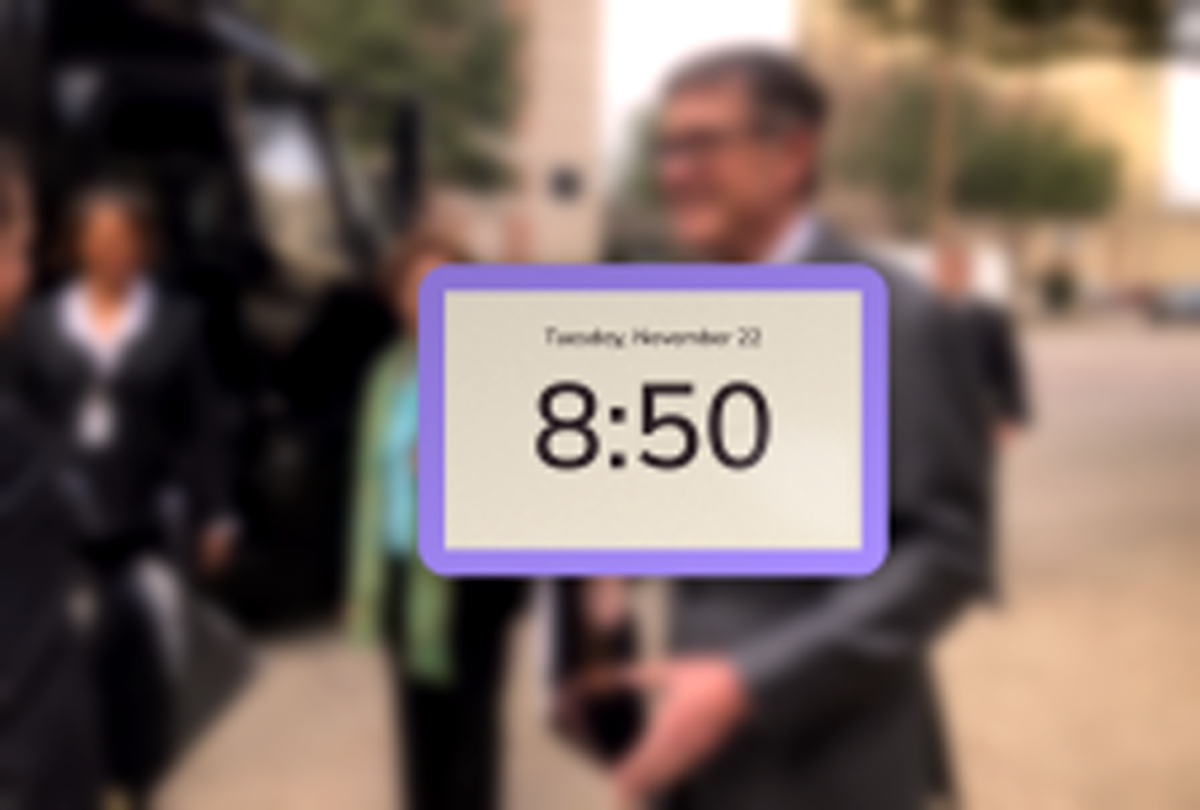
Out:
8.50
